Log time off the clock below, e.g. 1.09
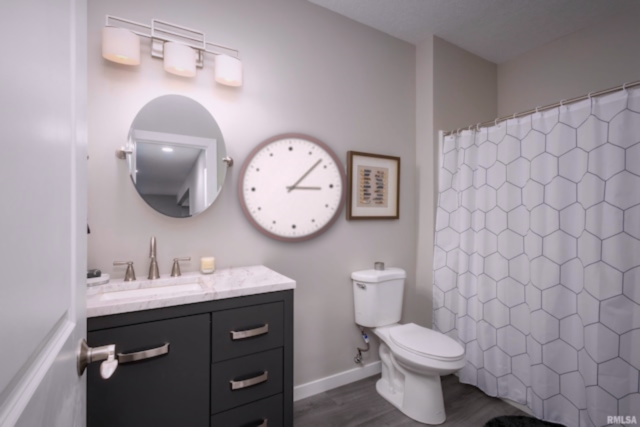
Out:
3.08
